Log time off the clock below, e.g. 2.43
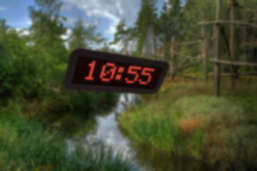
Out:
10.55
